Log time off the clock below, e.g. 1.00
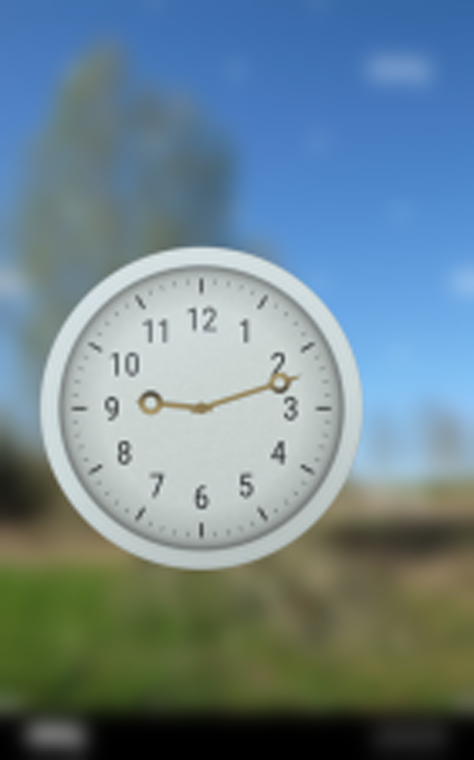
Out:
9.12
